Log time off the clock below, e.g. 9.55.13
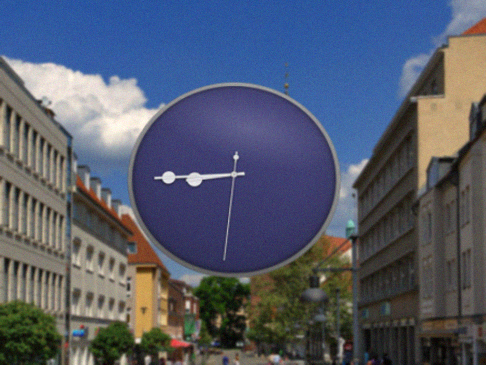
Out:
8.44.31
